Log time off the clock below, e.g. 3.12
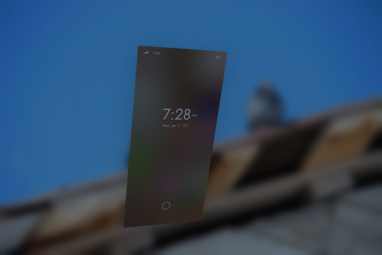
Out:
7.28
